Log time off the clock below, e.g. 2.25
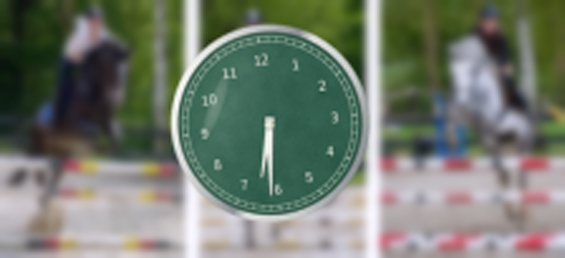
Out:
6.31
